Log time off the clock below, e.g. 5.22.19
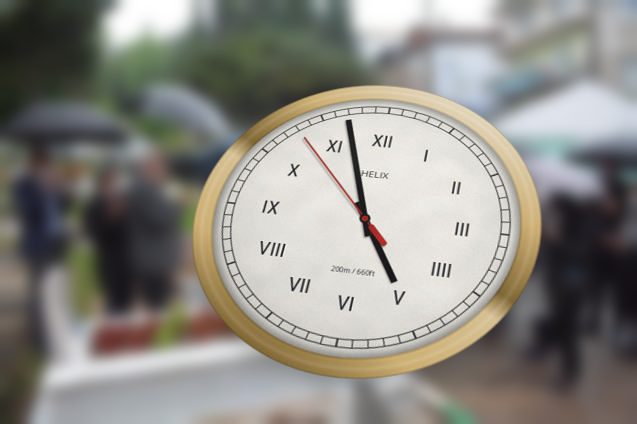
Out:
4.56.53
